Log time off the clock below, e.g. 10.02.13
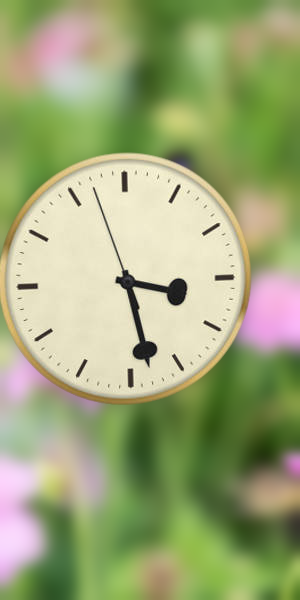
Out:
3.27.57
